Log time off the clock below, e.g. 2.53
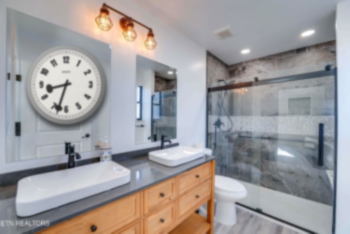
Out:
8.33
